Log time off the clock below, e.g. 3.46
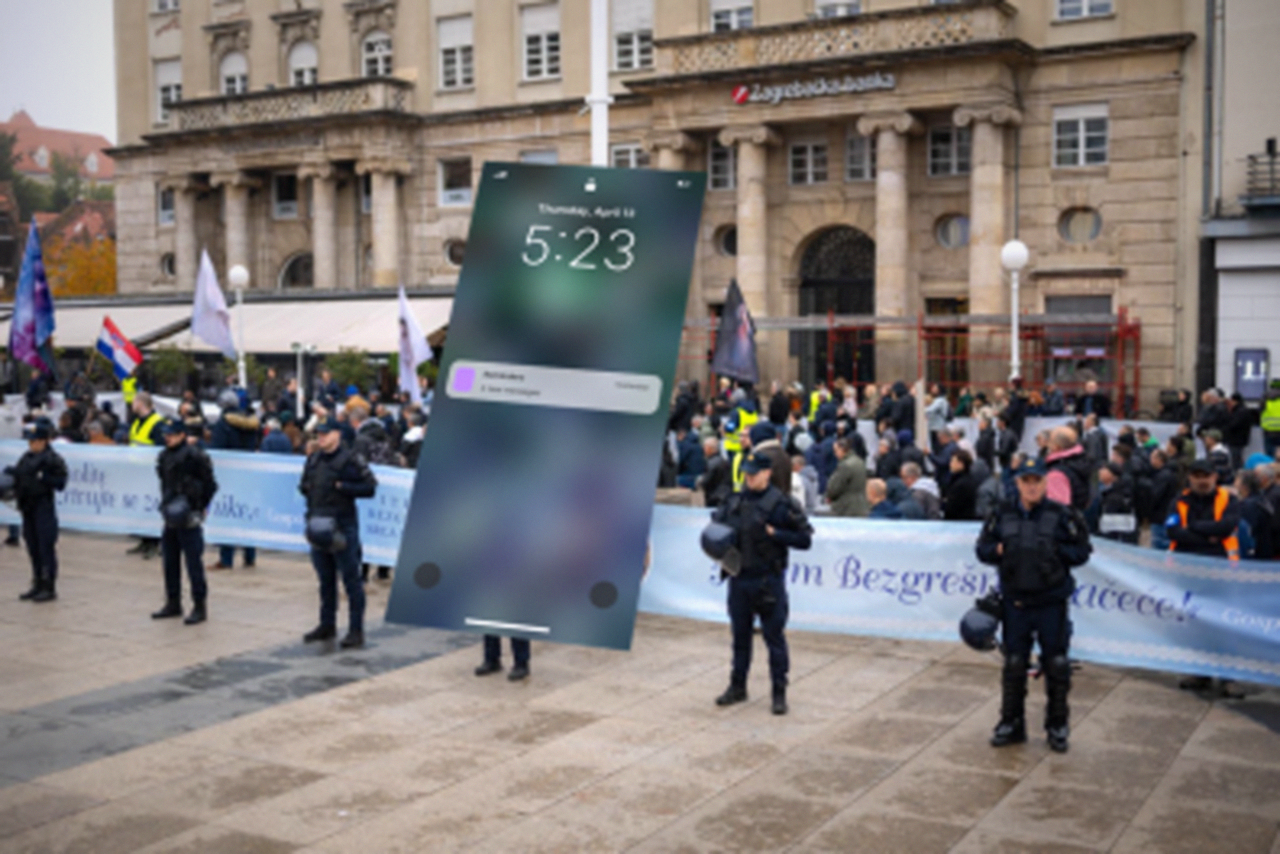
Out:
5.23
